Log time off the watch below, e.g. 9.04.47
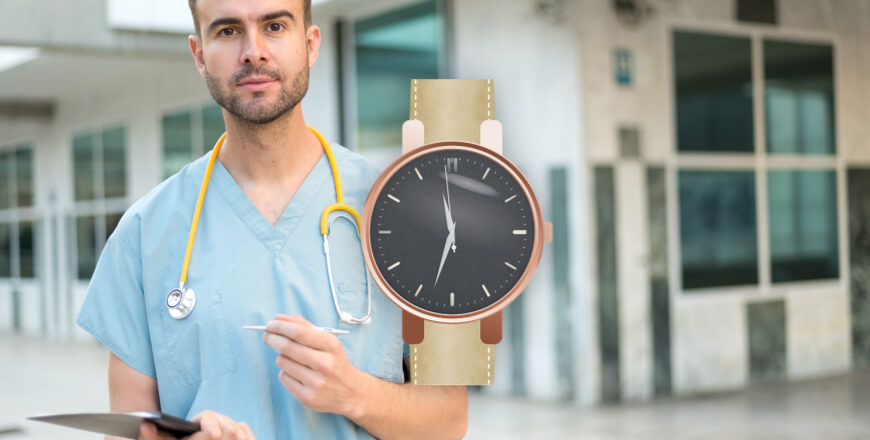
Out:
11.32.59
